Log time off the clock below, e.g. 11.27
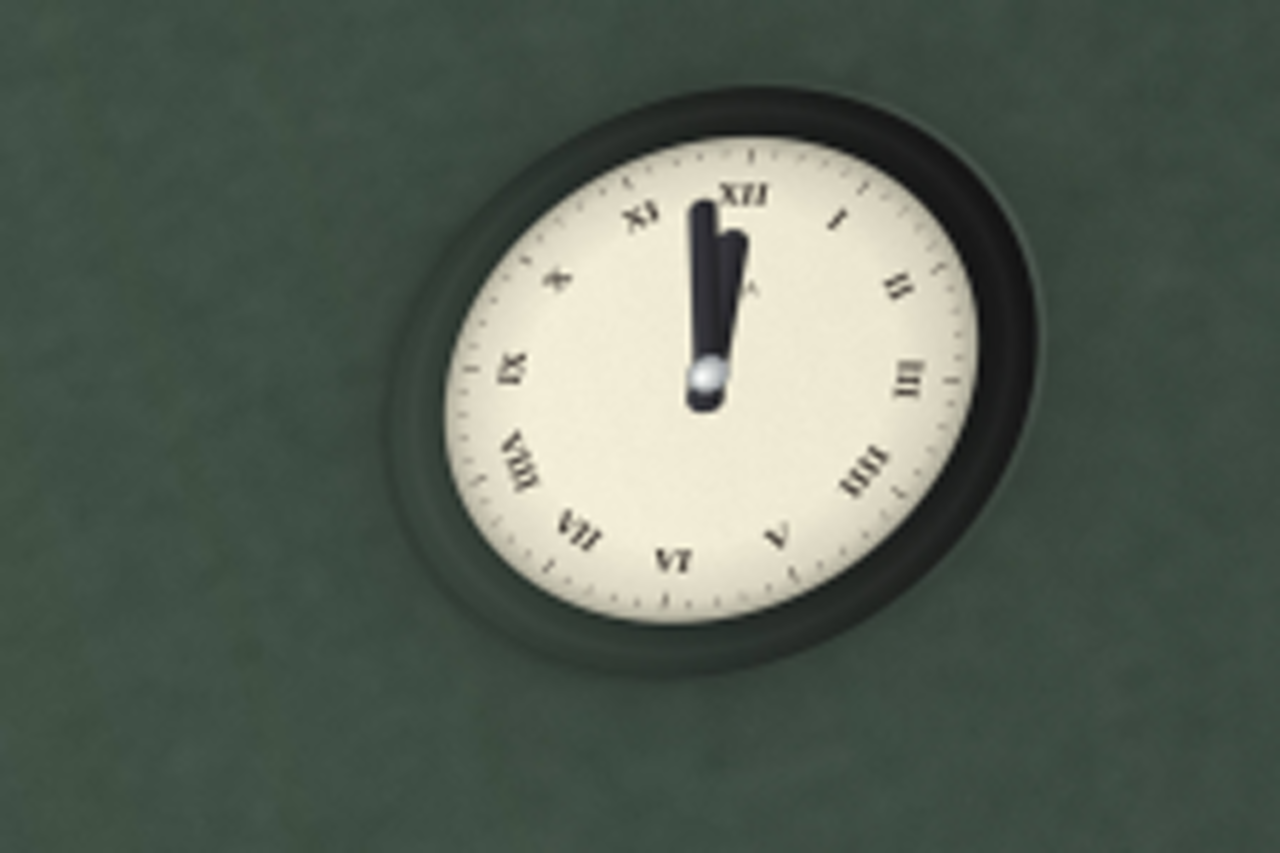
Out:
11.58
